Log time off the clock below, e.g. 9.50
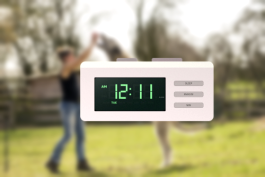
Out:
12.11
